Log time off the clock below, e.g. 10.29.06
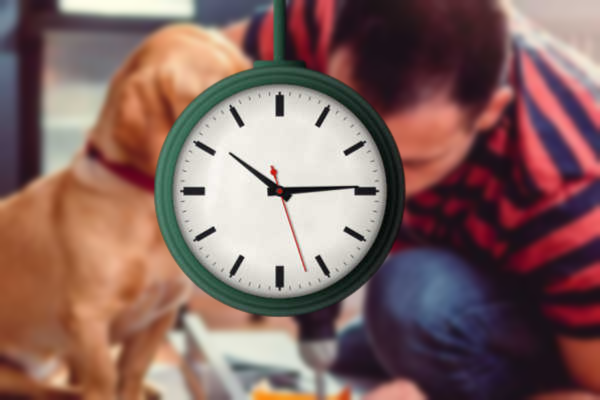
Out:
10.14.27
